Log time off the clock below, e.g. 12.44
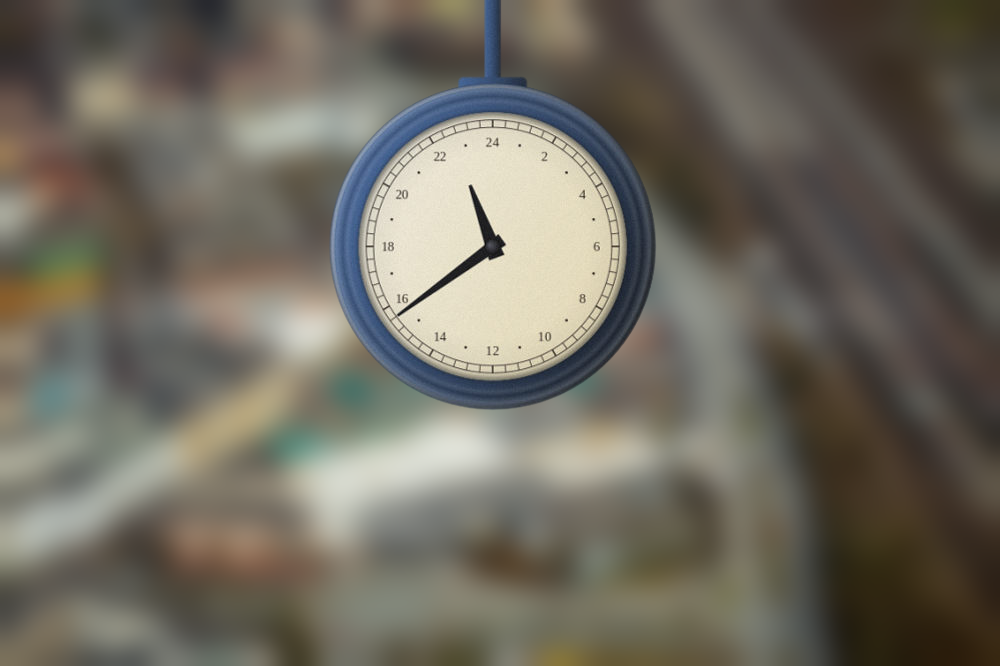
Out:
22.39
